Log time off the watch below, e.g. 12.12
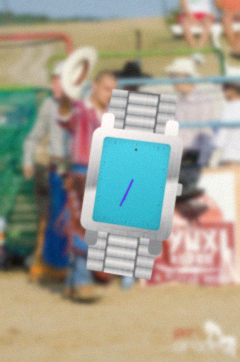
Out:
6.33
